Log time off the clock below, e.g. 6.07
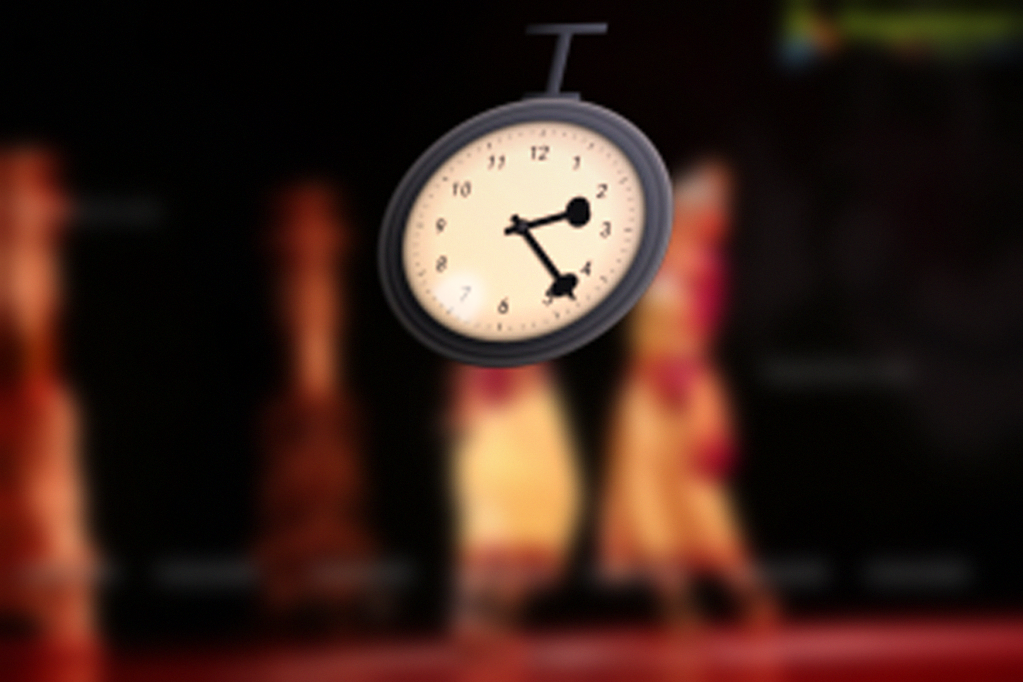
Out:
2.23
